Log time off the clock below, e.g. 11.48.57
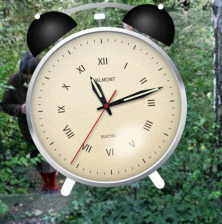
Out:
11.12.36
